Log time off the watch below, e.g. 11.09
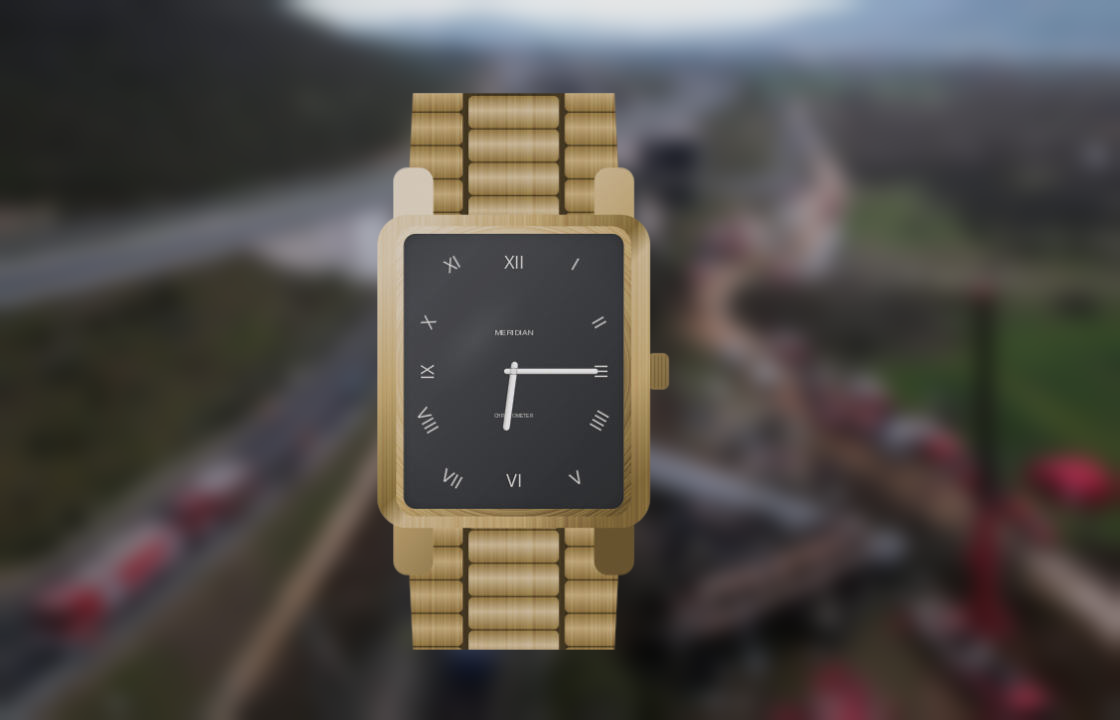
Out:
6.15
